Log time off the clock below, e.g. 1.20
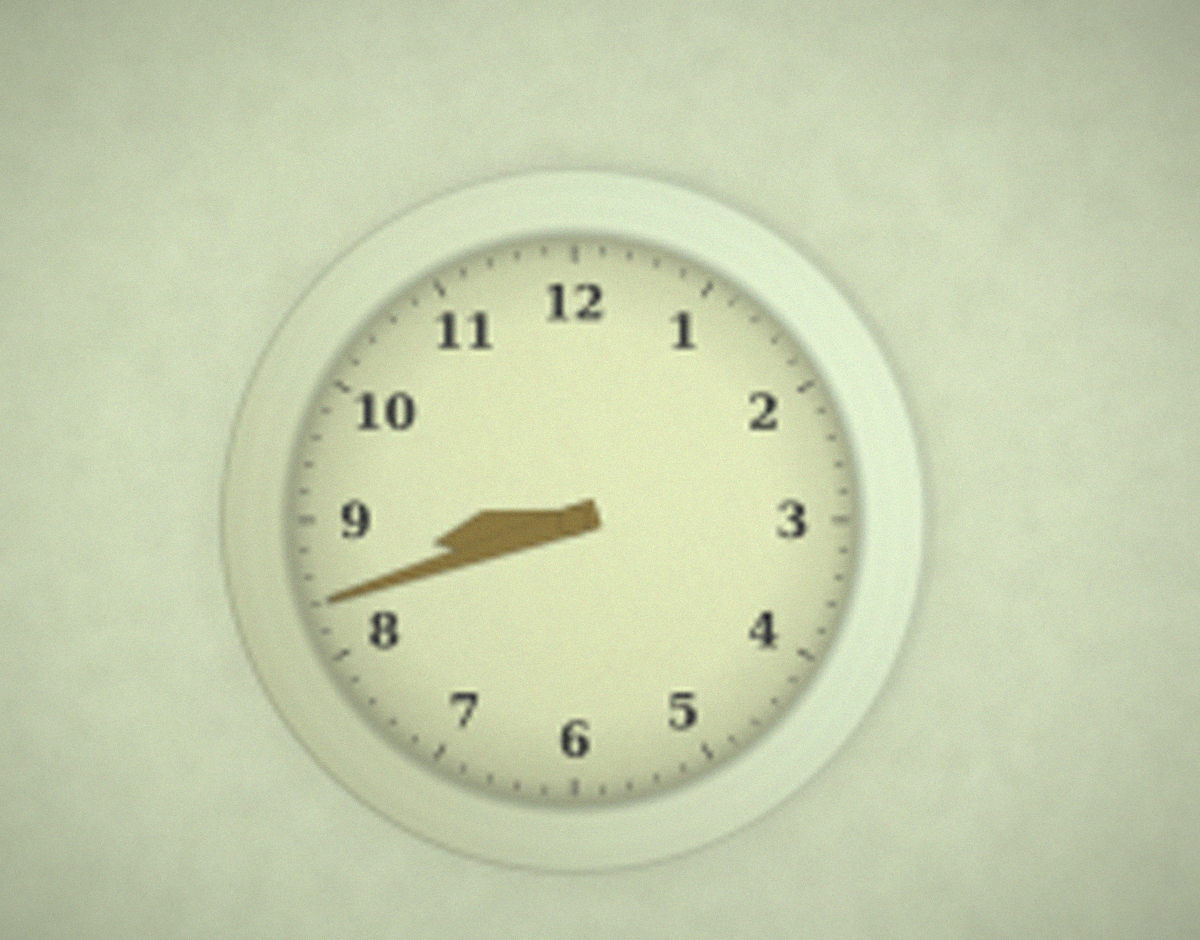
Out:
8.42
